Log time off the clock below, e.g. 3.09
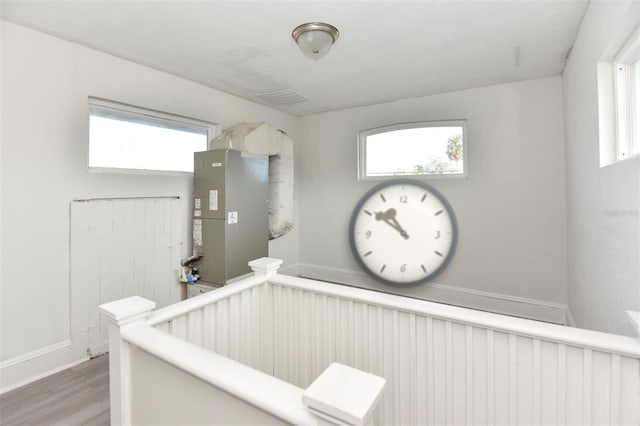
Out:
10.51
